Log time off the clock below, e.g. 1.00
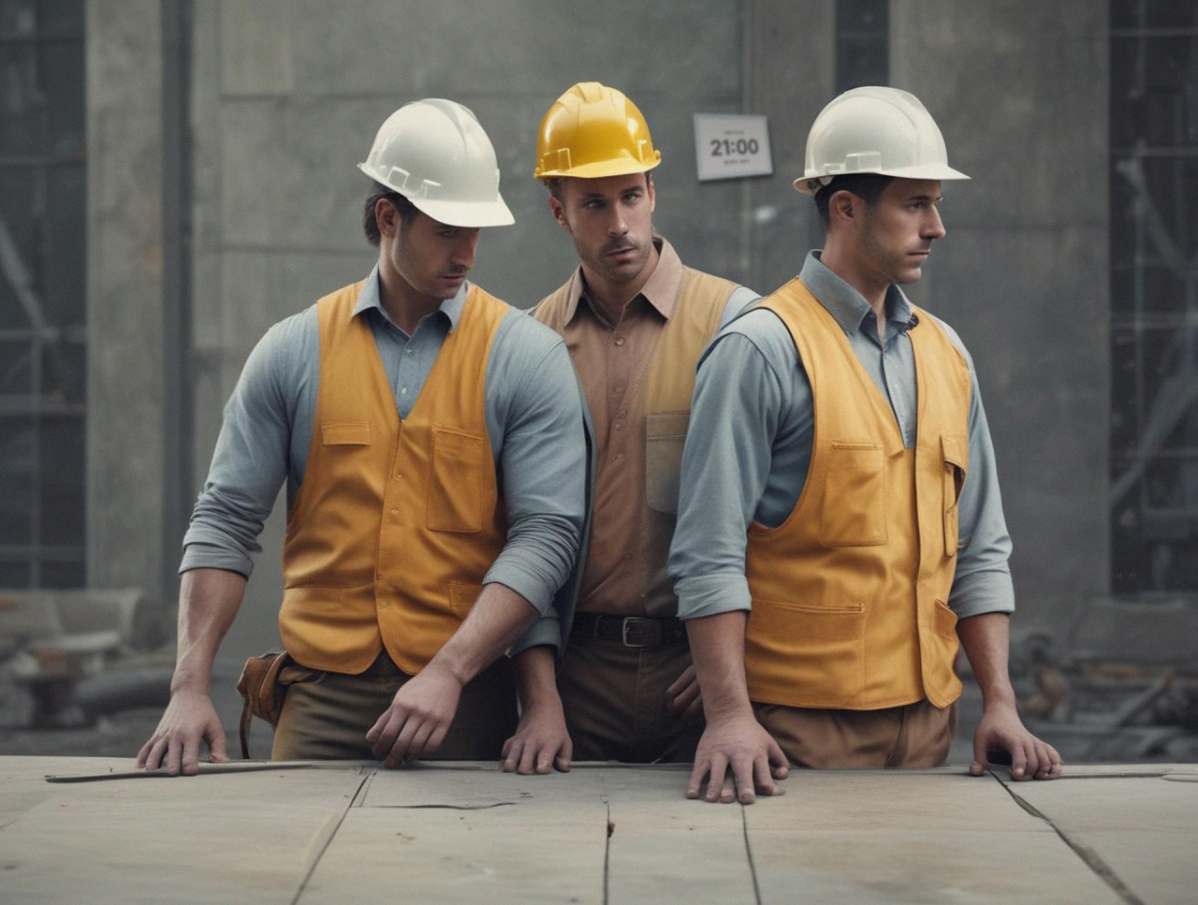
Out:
21.00
